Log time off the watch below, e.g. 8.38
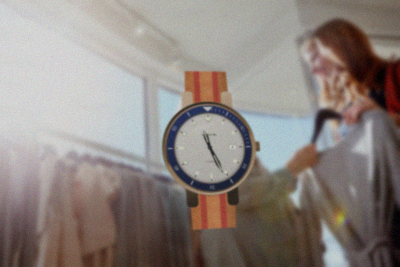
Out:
11.26
